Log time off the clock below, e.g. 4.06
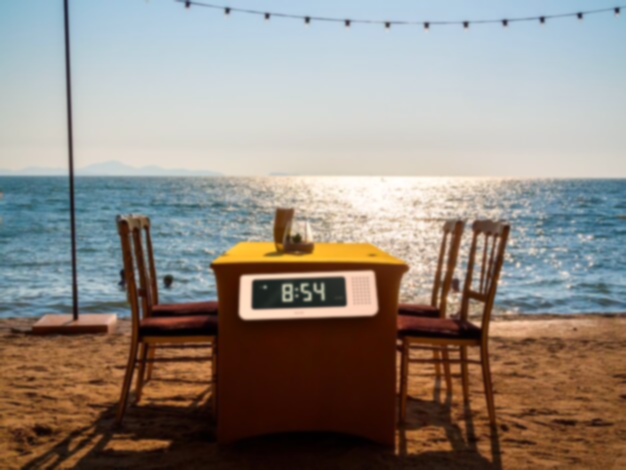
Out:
8.54
